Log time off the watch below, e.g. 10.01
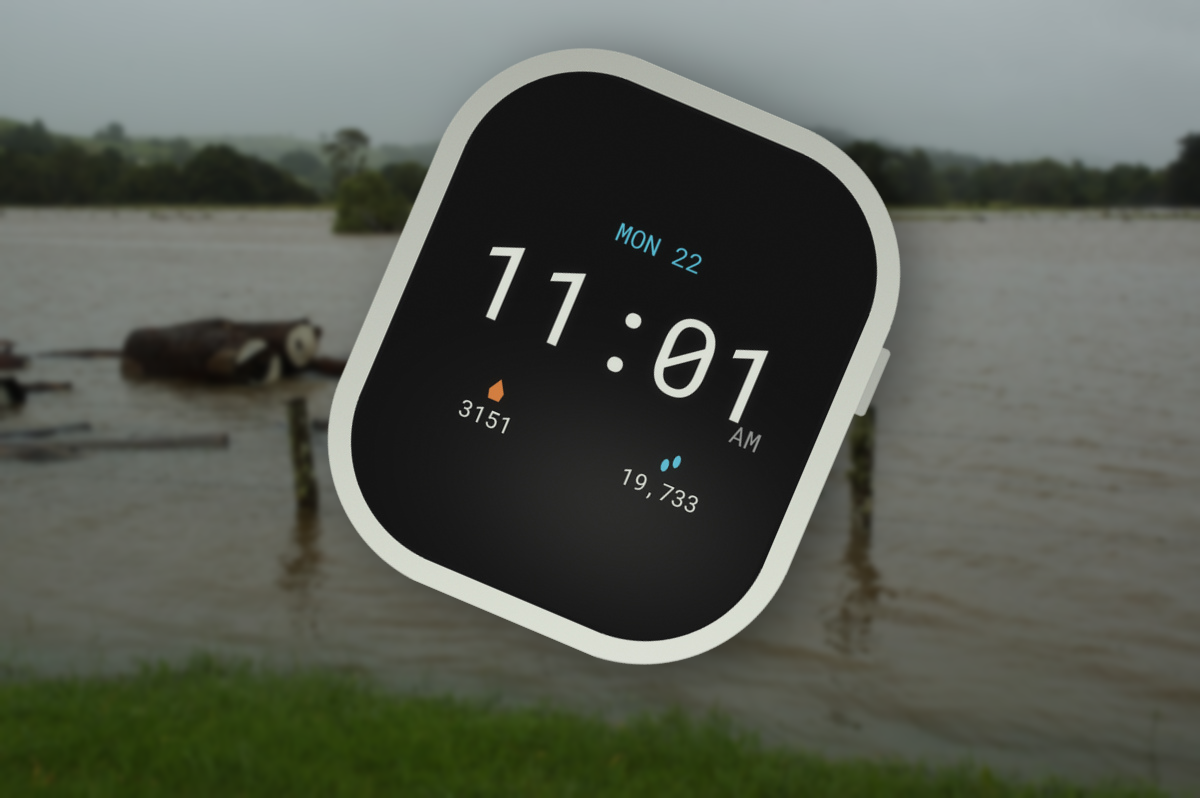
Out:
11.01
